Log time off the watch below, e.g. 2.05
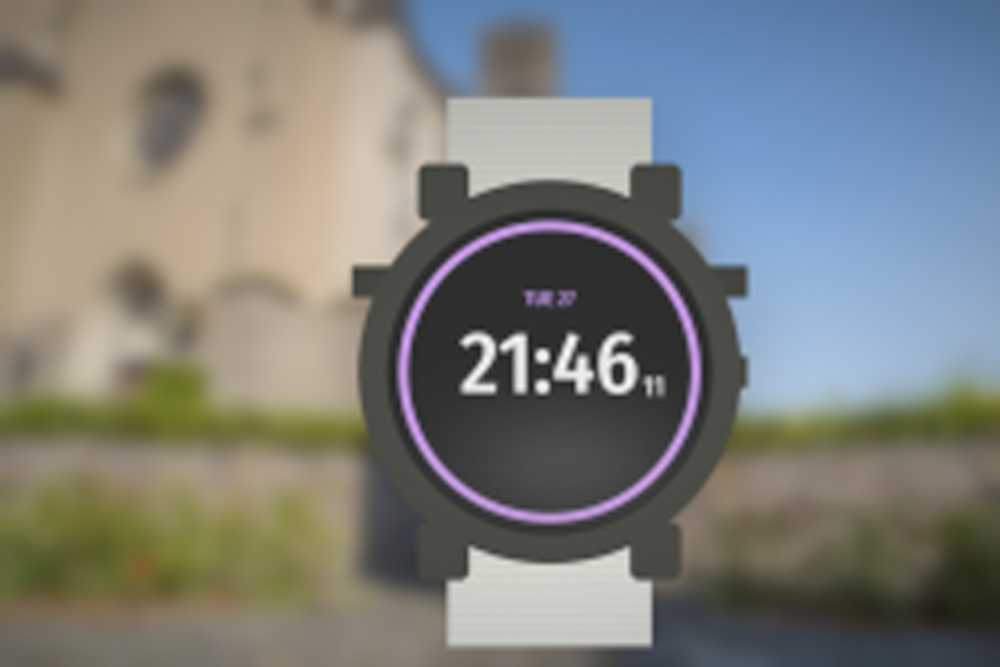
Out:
21.46
